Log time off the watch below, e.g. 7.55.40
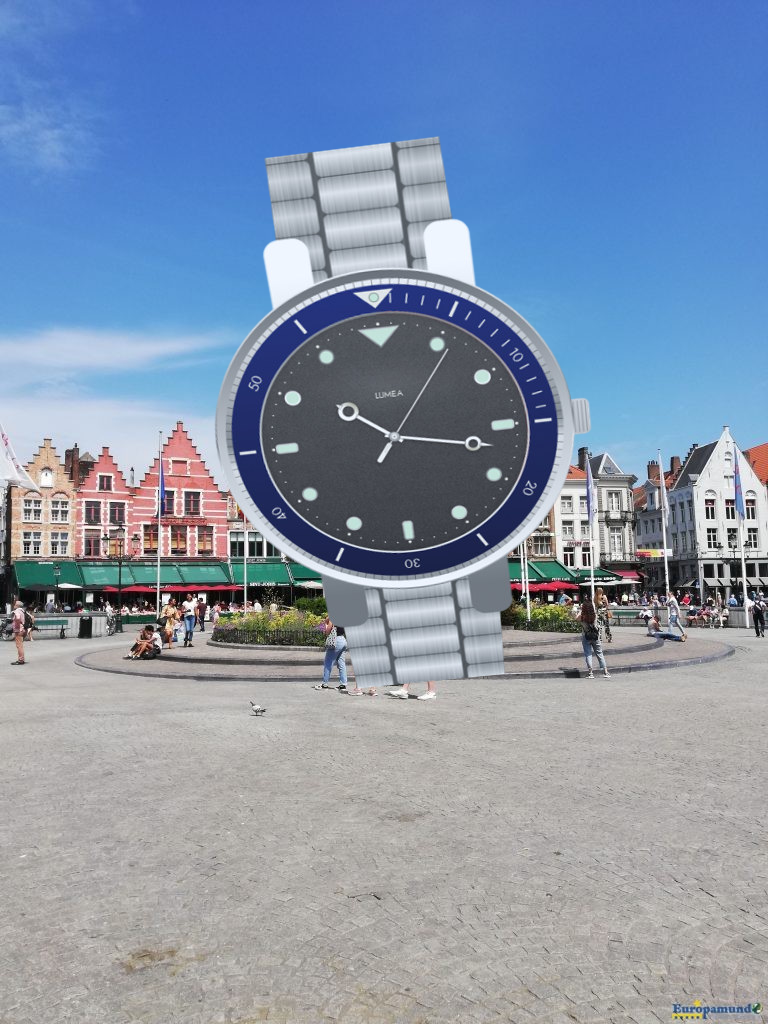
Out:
10.17.06
